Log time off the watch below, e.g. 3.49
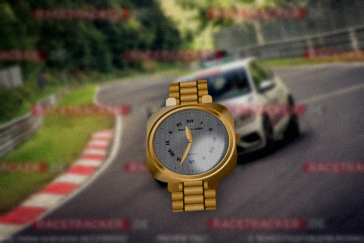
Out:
11.34
